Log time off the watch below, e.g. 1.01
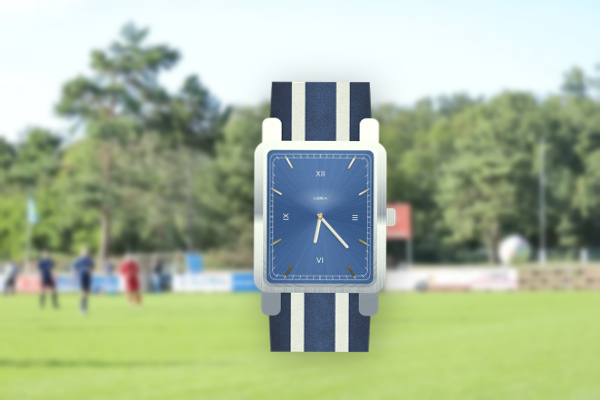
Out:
6.23
